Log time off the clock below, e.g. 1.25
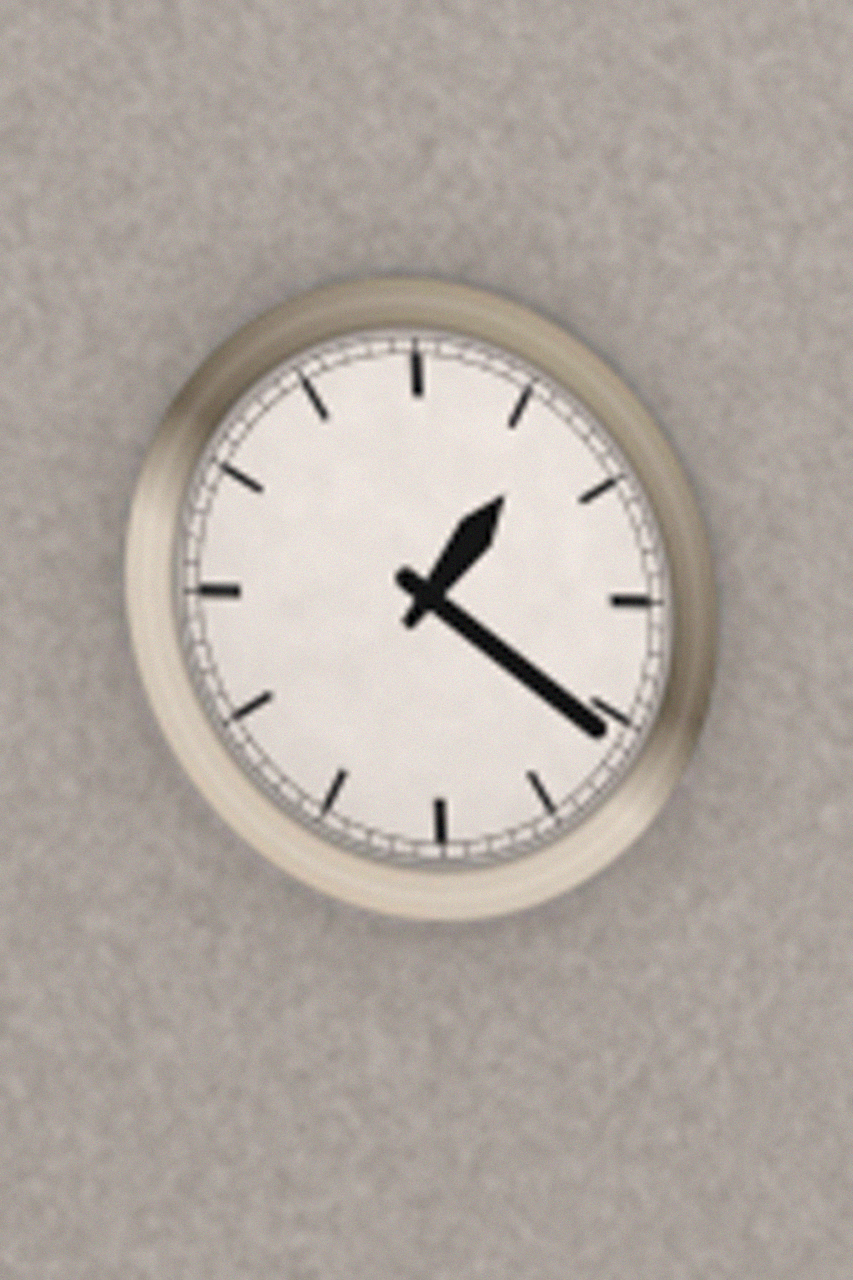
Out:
1.21
